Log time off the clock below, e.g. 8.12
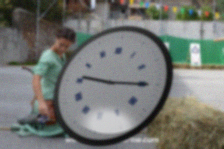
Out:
9.15
